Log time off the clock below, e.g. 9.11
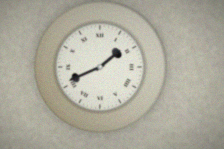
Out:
1.41
